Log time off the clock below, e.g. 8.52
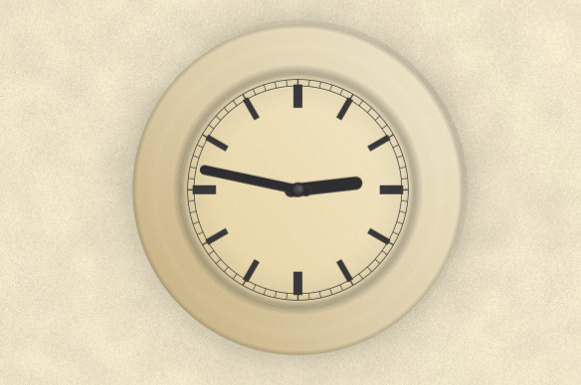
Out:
2.47
